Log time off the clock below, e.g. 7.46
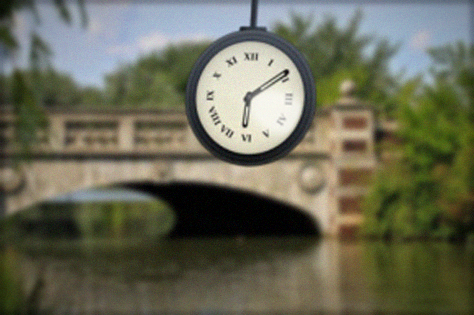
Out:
6.09
